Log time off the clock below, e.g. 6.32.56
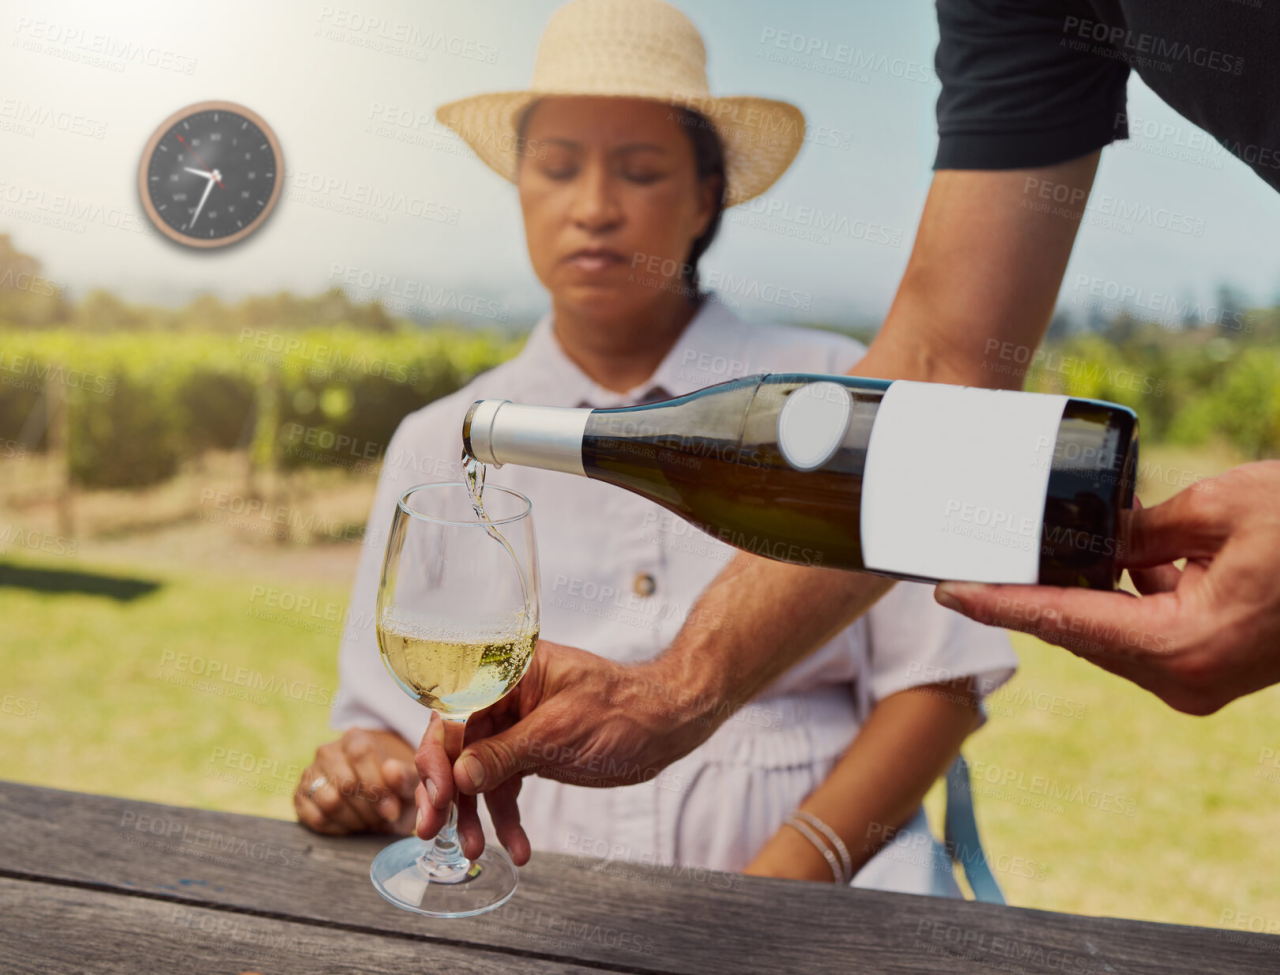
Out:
9.33.53
